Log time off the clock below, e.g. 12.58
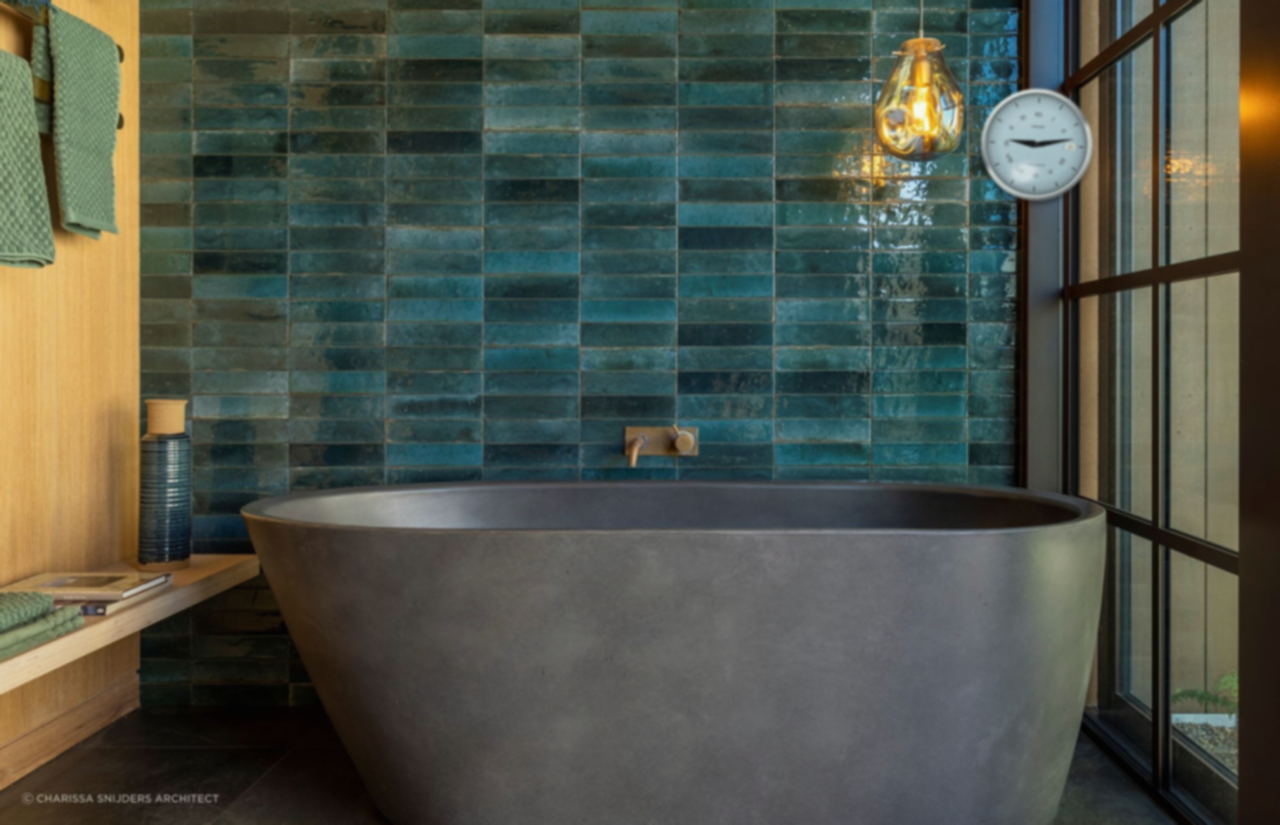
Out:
9.13
